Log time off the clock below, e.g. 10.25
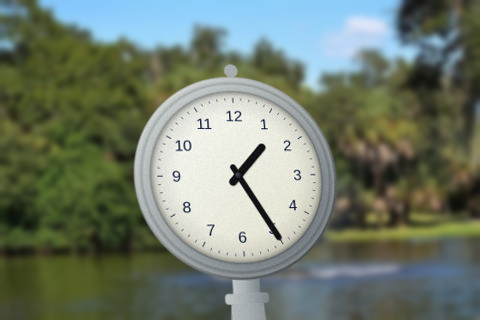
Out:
1.25
